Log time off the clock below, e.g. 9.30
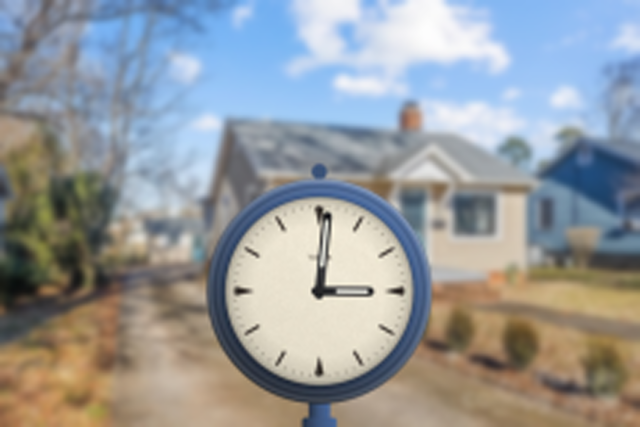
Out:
3.01
